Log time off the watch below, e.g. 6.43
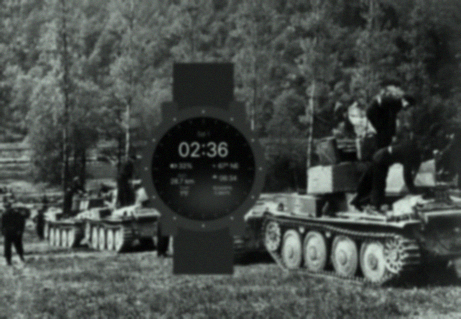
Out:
2.36
